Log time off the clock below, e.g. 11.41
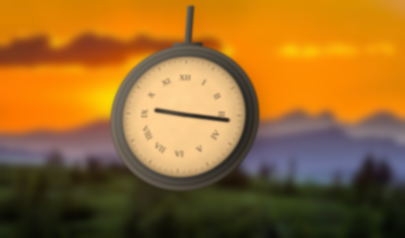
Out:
9.16
